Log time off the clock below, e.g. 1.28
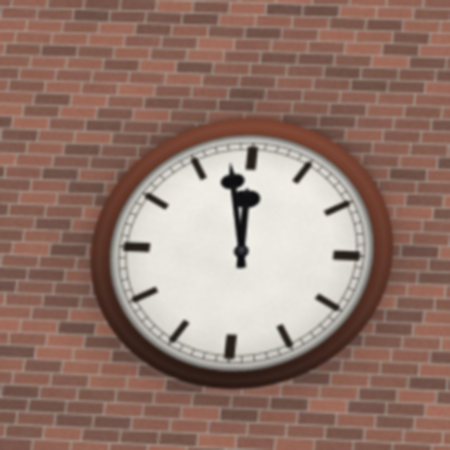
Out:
11.58
